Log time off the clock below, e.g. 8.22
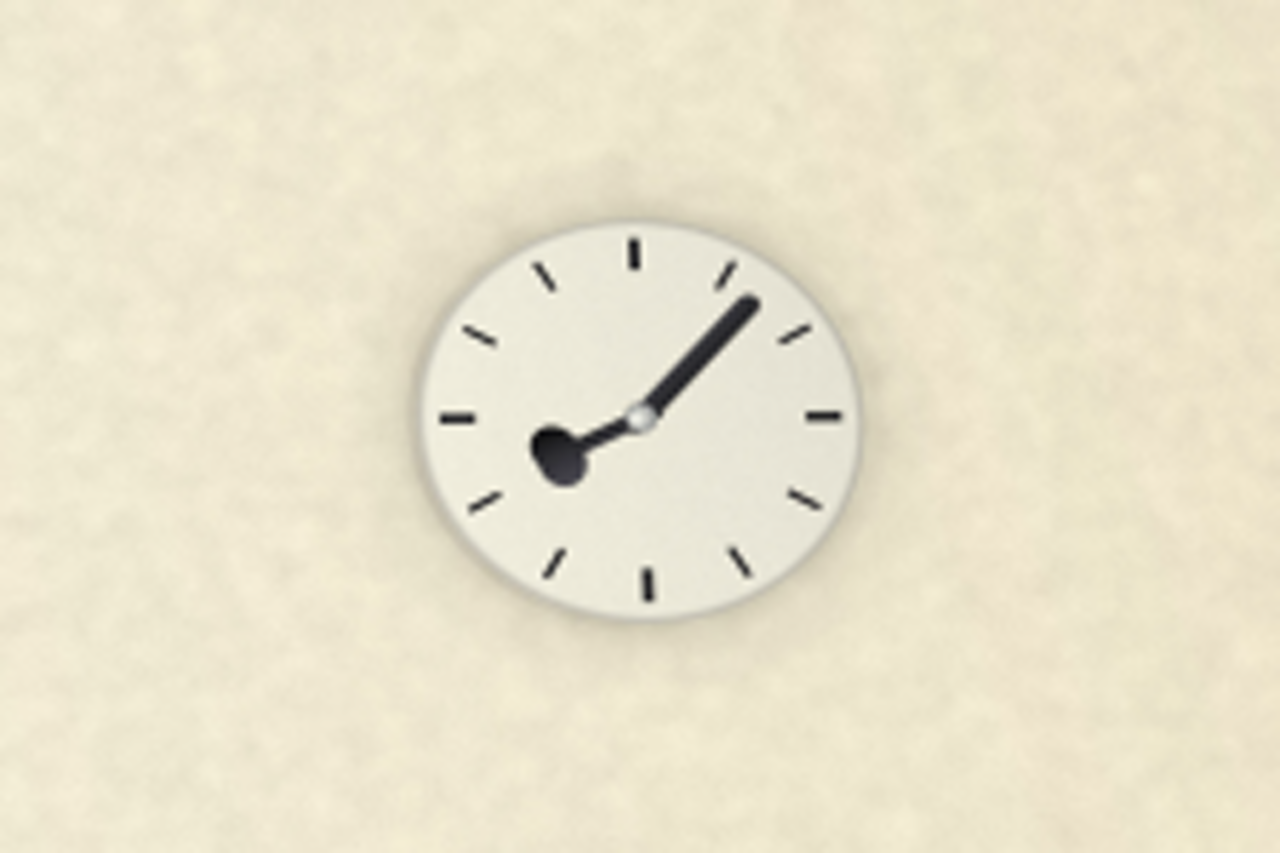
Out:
8.07
